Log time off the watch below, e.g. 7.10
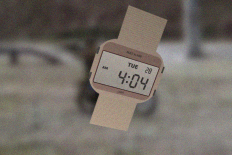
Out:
4.04
